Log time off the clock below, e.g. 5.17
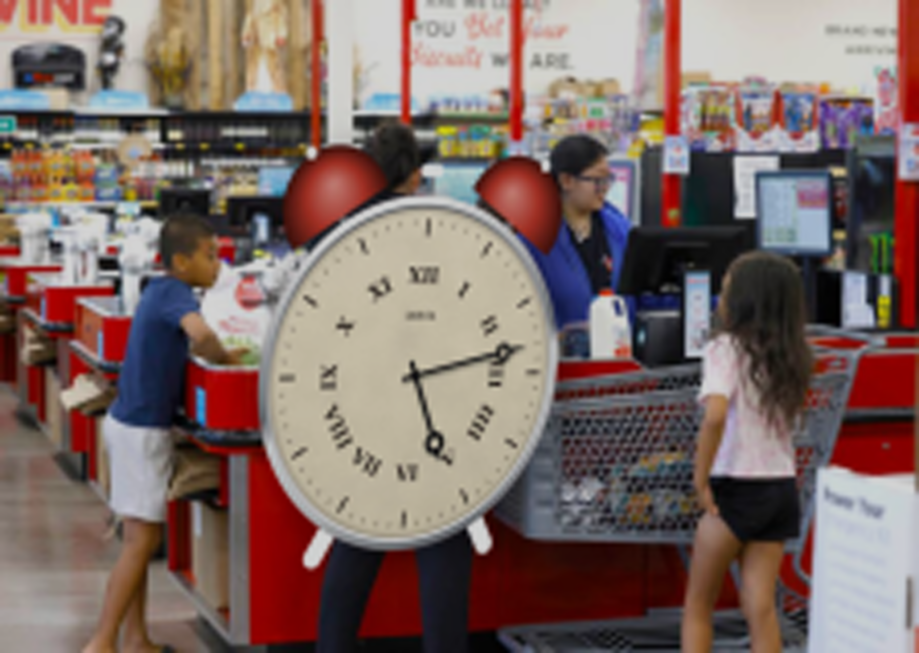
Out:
5.13
